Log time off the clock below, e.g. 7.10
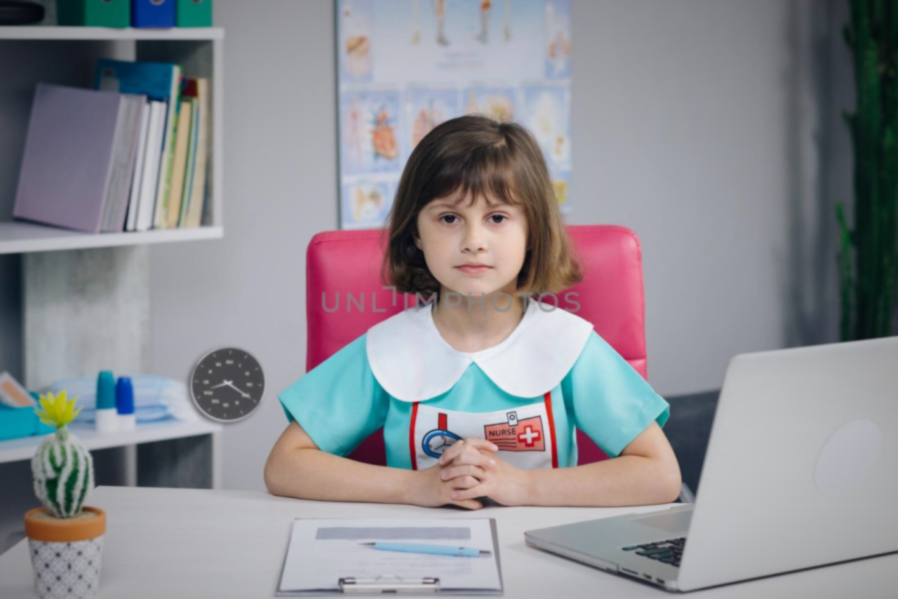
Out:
8.20
